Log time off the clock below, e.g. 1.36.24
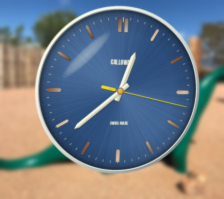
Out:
12.38.17
